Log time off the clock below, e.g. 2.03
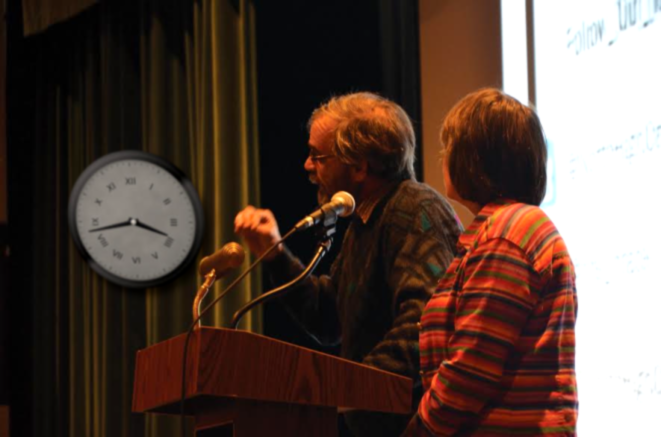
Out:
3.43
